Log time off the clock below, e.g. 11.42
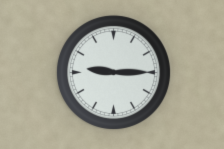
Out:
9.15
